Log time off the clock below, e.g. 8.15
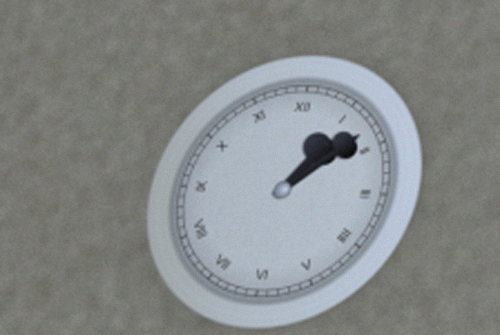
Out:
1.08
